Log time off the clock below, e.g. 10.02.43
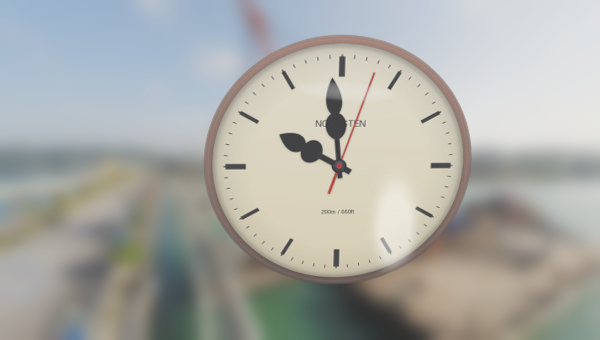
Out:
9.59.03
